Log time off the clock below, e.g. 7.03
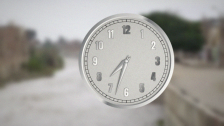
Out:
7.33
